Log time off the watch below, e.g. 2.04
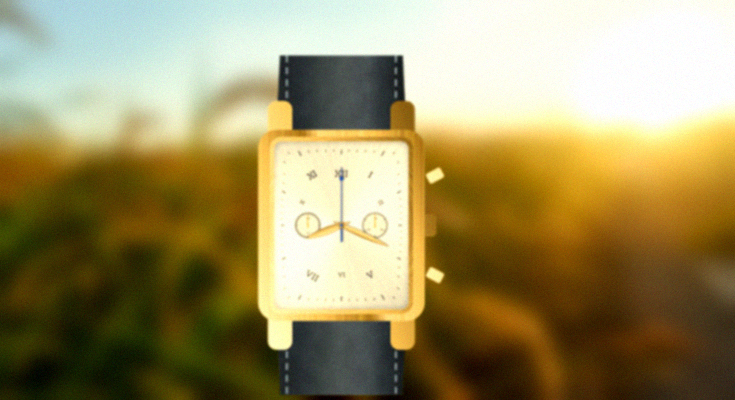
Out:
8.19
